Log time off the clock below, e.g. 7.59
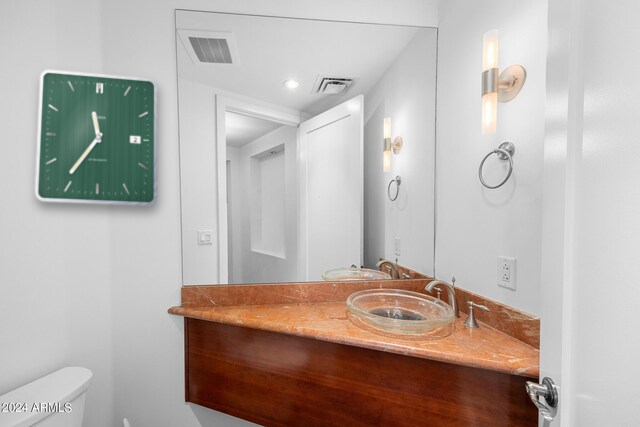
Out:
11.36
